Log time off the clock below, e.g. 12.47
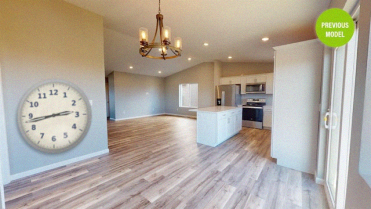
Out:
2.43
